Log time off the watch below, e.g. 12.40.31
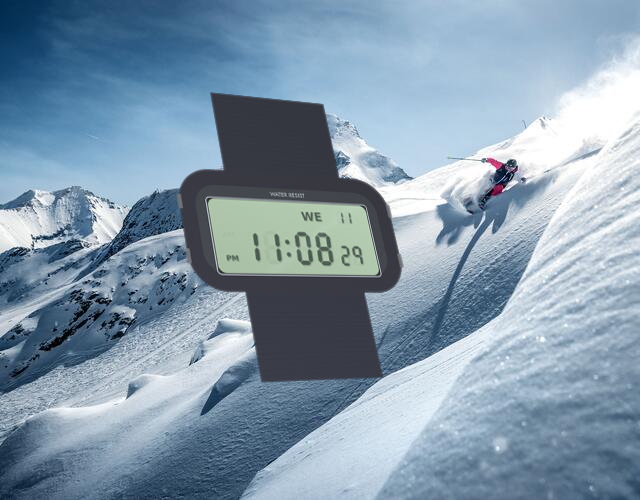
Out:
11.08.29
